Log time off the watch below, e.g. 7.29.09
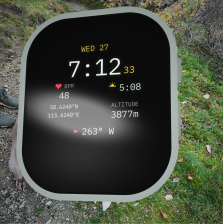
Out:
7.12.33
